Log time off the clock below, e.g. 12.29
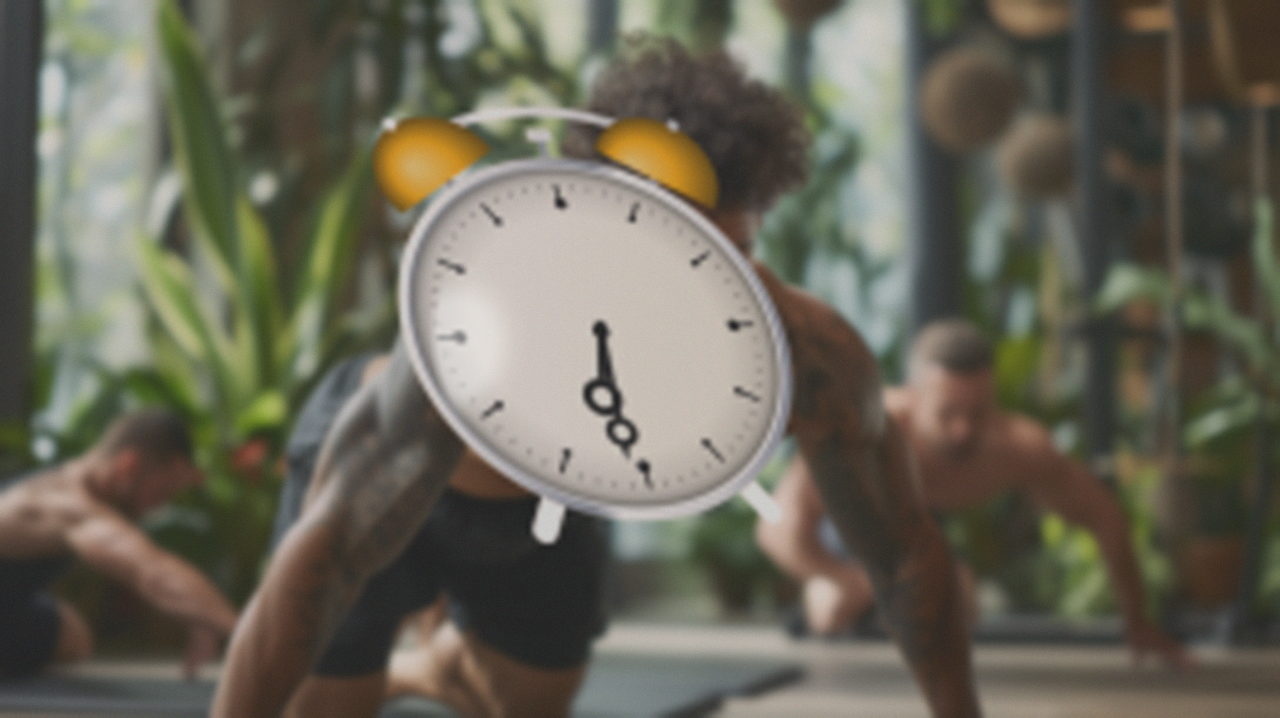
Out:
6.31
